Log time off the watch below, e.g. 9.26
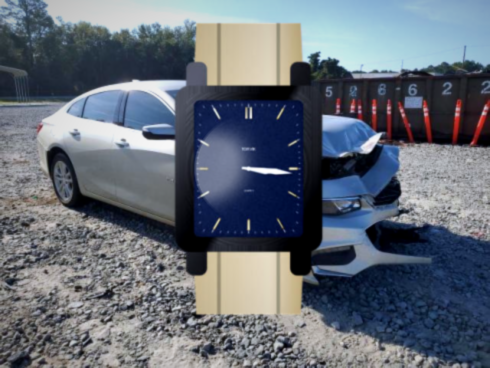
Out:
3.16
